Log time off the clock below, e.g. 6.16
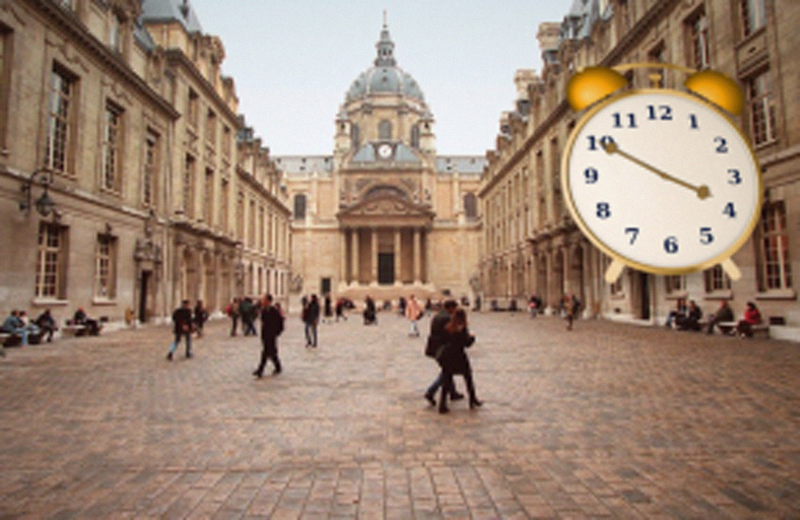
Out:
3.50
